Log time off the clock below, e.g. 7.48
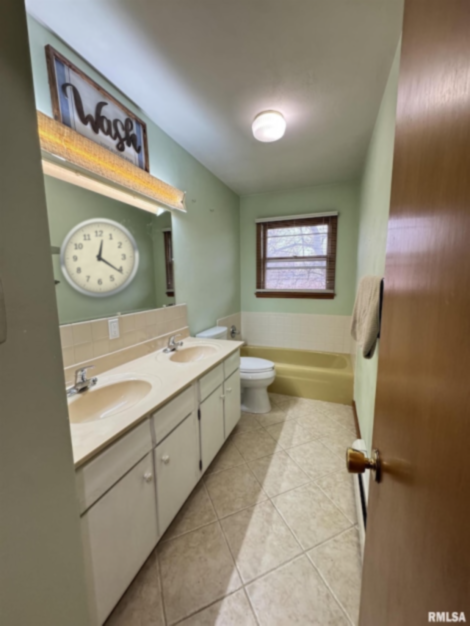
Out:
12.21
